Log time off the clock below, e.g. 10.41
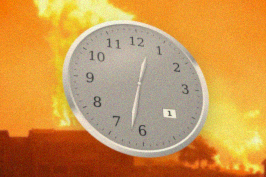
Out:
12.32
